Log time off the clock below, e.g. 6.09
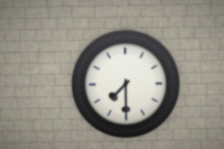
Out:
7.30
